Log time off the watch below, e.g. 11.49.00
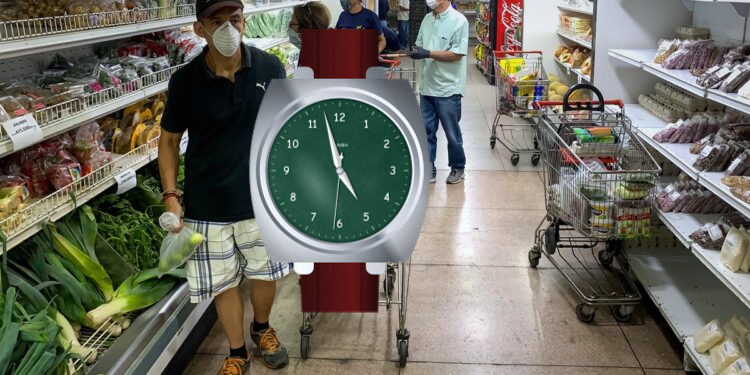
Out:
4.57.31
